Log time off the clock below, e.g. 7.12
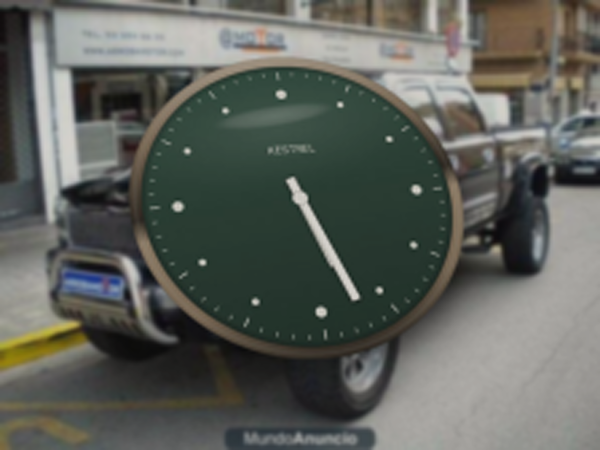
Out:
5.27
